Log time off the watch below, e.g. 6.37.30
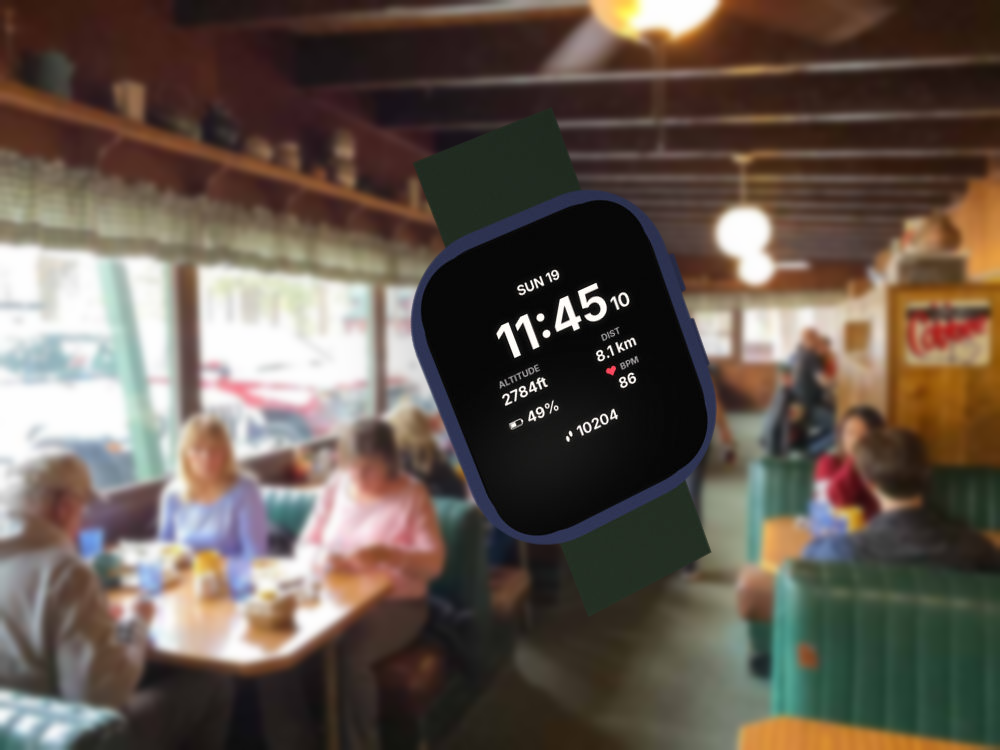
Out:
11.45.10
